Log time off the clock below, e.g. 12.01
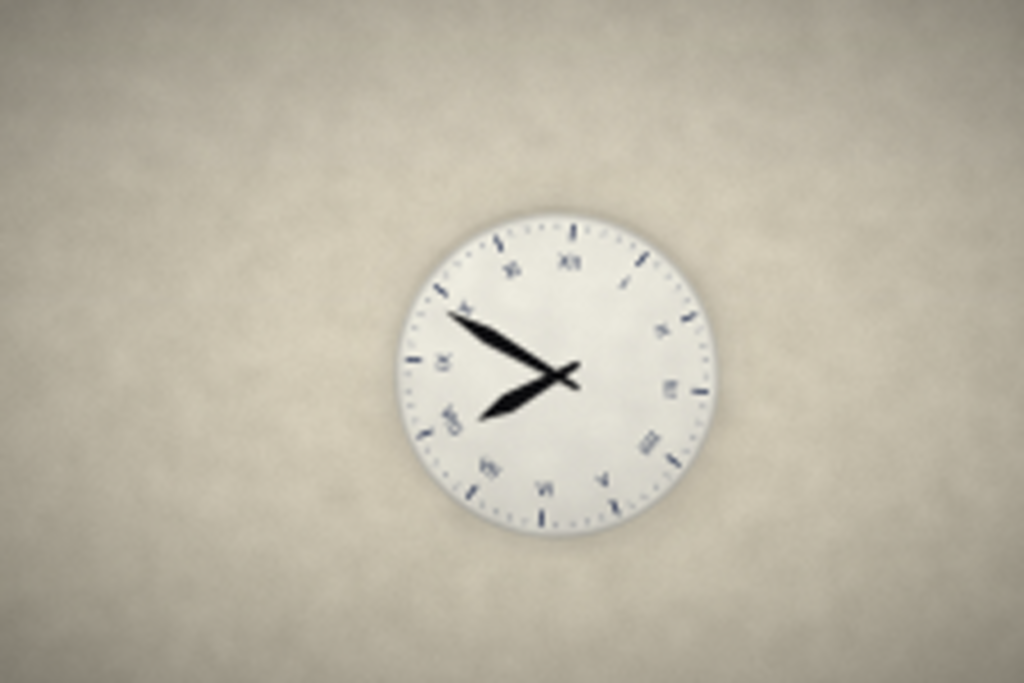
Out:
7.49
